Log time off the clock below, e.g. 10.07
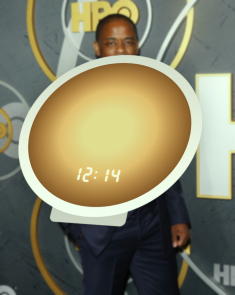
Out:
12.14
